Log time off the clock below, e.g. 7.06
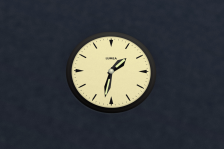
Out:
1.32
